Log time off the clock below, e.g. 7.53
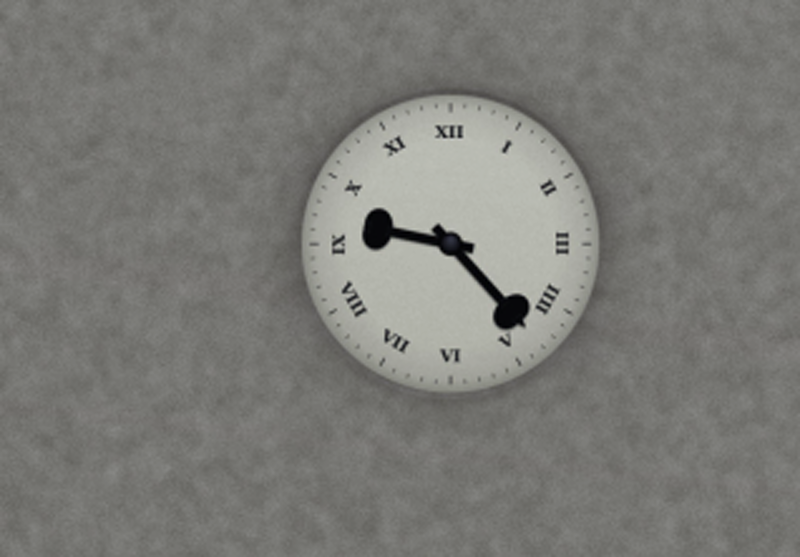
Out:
9.23
